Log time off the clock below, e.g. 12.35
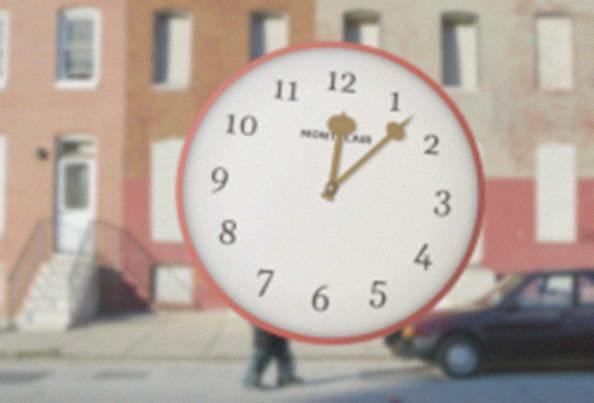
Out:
12.07
